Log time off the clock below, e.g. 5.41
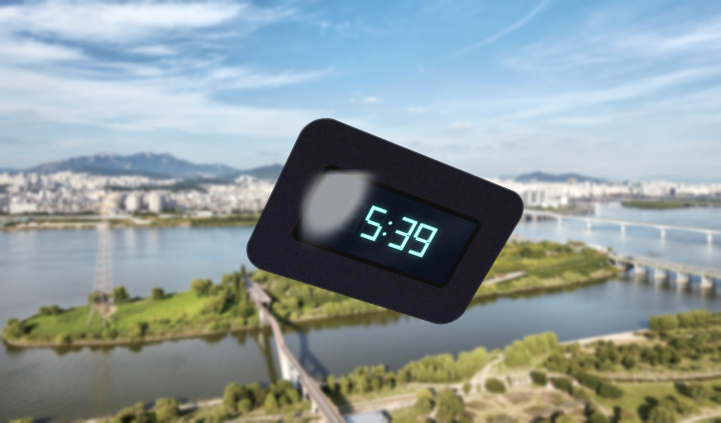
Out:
5.39
